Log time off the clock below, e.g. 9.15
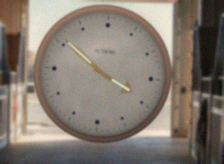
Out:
3.51
